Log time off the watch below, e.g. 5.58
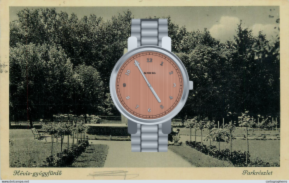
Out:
4.55
